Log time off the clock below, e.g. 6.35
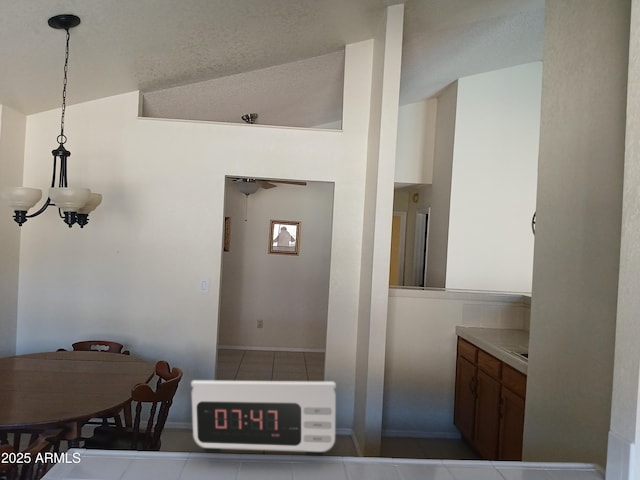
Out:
7.47
